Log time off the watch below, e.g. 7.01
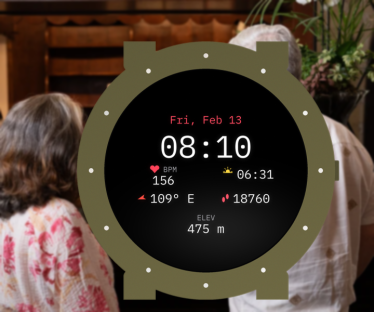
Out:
8.10
